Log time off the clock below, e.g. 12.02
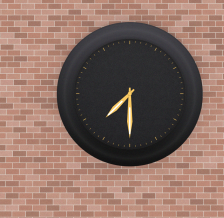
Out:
7.30
